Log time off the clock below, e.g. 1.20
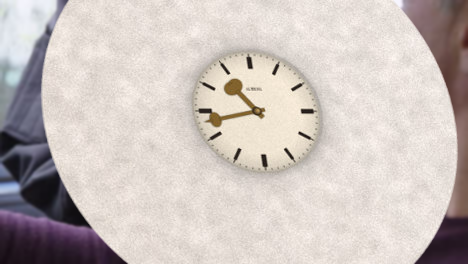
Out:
10.43
